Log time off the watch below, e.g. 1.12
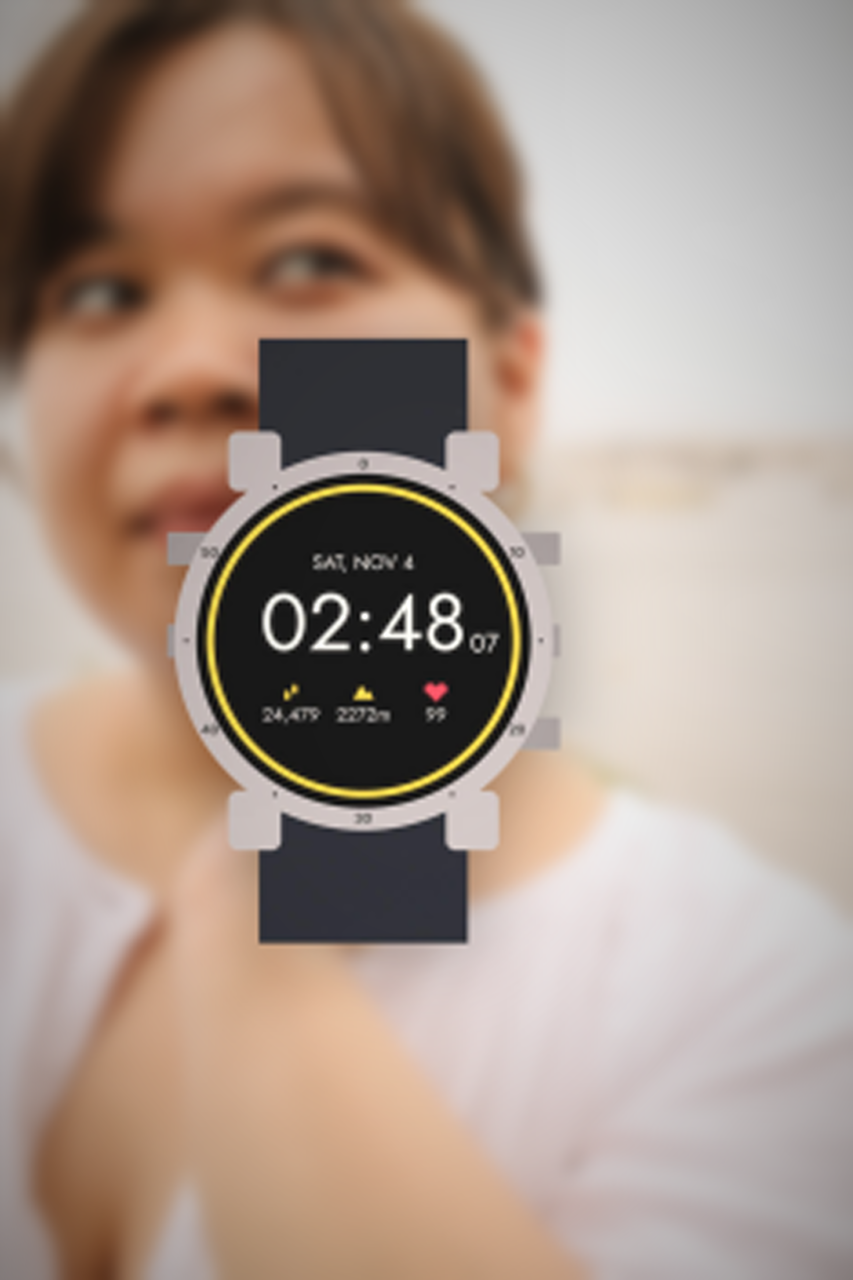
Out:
2.48
